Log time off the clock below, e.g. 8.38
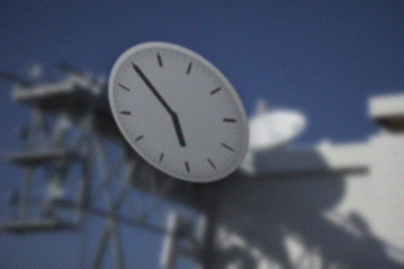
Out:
5.55
